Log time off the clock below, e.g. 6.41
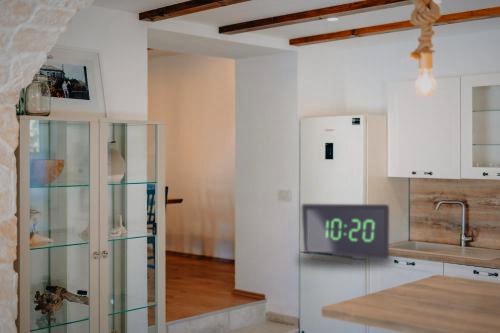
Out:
10.20
